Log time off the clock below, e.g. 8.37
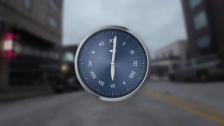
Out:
6.01
